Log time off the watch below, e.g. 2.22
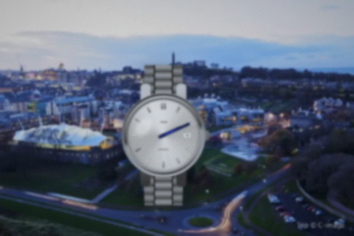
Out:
2.11
